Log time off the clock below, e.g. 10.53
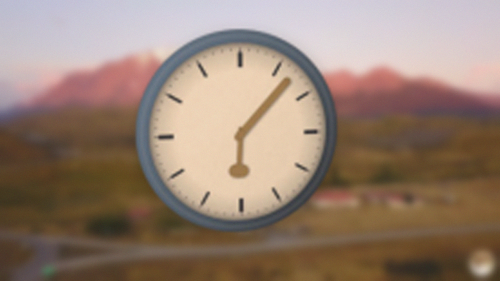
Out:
6.07
